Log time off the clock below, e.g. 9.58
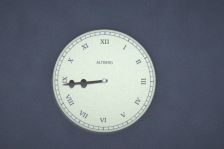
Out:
8.44
